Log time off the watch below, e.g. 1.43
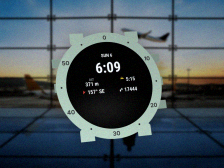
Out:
6.09
